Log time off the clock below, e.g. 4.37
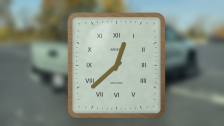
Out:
12.38
